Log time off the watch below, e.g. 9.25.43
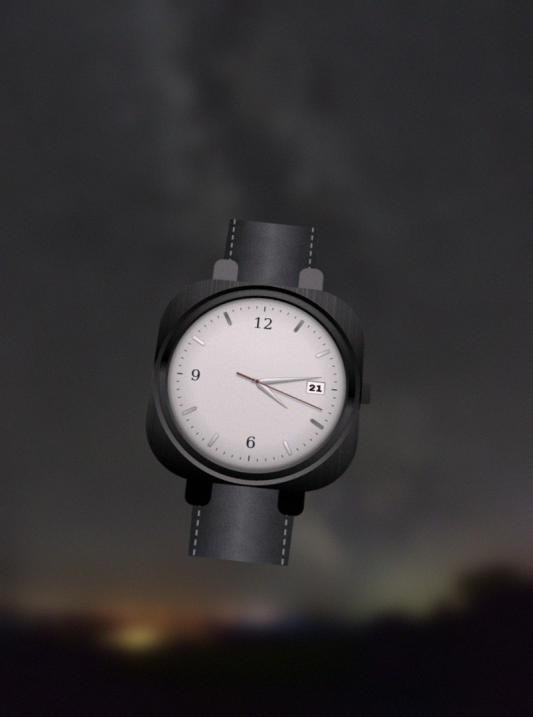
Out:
4.13.18
